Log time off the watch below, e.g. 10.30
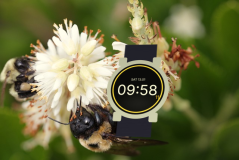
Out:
9.58
